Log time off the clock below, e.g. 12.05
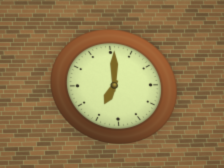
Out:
7.01
